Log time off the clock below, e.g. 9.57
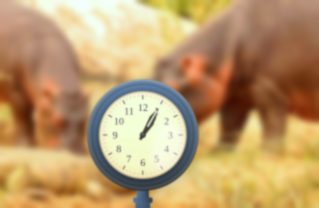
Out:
1.05
